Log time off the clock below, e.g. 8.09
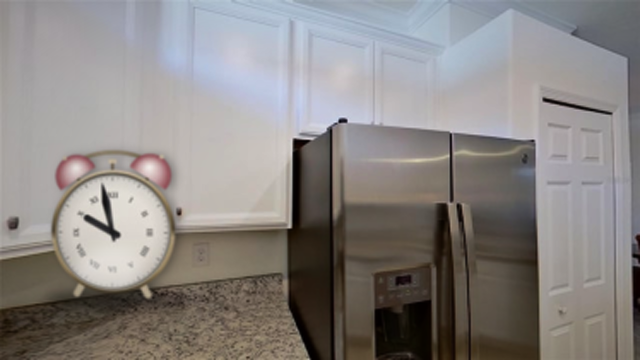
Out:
9.58
